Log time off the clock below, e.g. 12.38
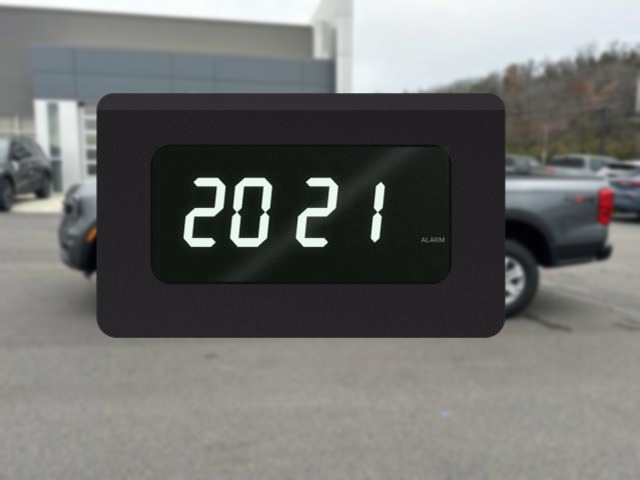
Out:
20.21
